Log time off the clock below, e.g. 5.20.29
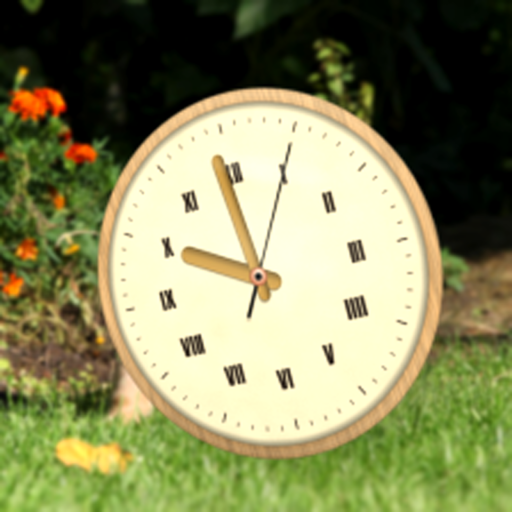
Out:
9.59.05
